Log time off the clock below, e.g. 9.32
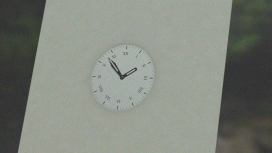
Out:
1.53
